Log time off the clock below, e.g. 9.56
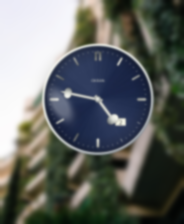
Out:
4.47
